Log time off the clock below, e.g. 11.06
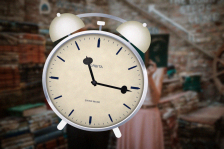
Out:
11.16
